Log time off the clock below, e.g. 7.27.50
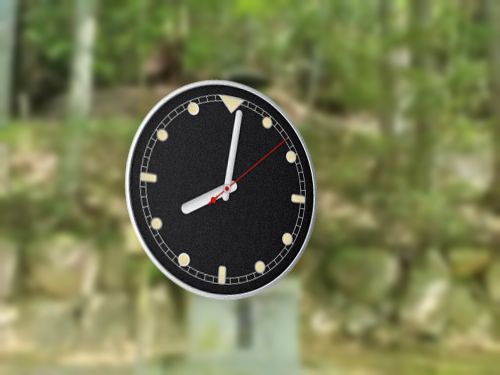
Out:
8.01.08
